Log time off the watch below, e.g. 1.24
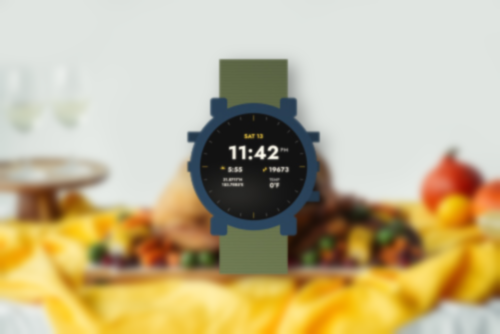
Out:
11.42
